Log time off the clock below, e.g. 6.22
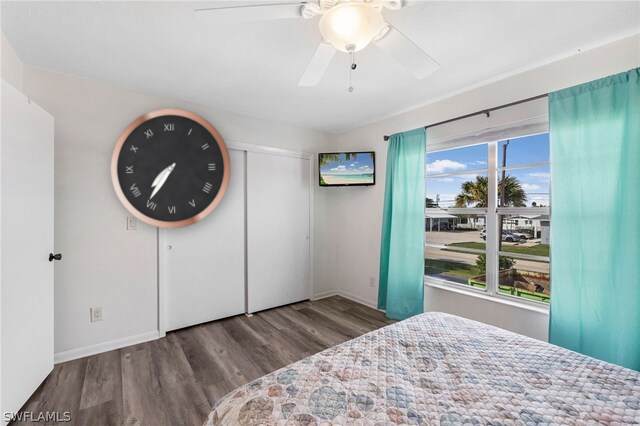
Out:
7.36
